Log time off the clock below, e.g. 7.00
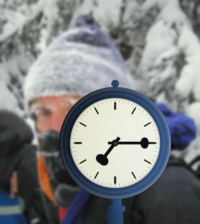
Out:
7.15
